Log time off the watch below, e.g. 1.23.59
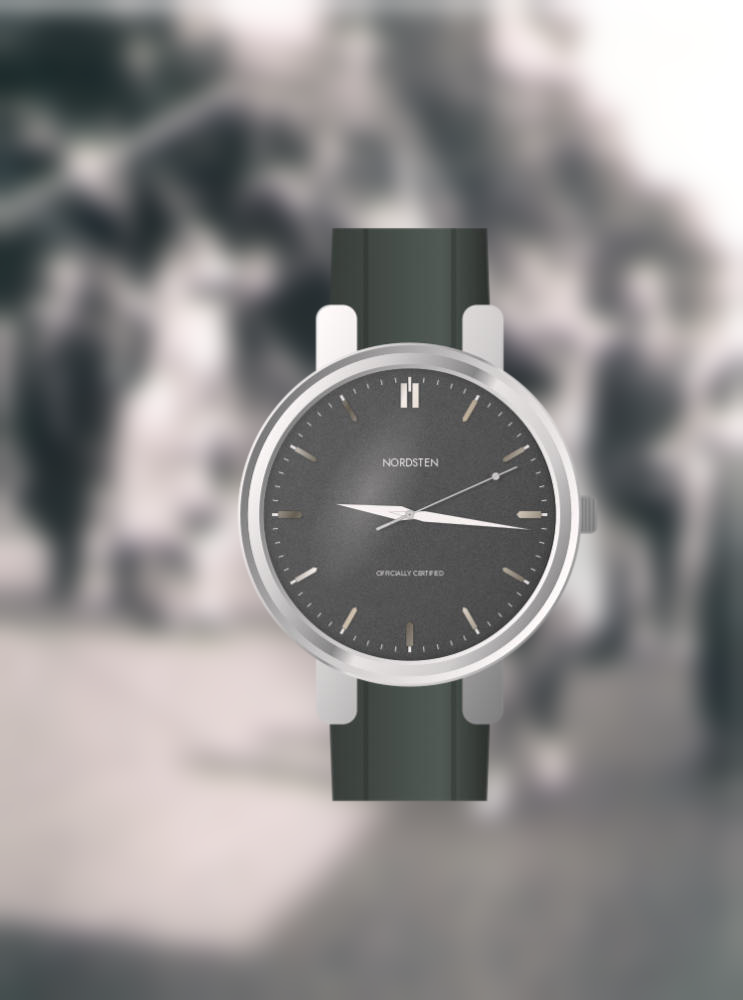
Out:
9.16.11
